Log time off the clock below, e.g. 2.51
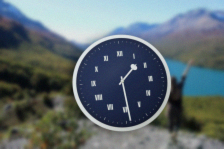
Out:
1.29
